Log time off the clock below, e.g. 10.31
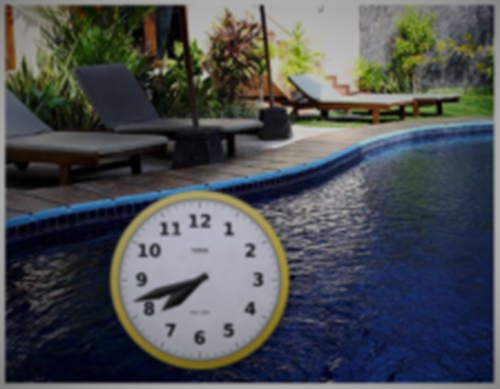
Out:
7.42
